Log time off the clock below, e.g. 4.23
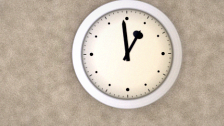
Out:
12.59
